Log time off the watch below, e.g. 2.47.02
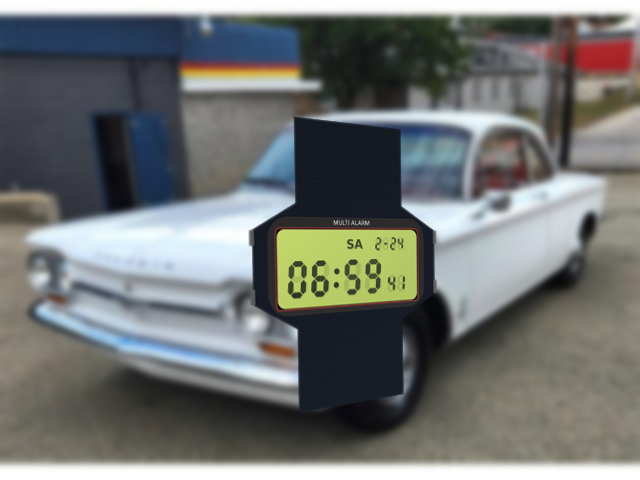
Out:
6.59.41
